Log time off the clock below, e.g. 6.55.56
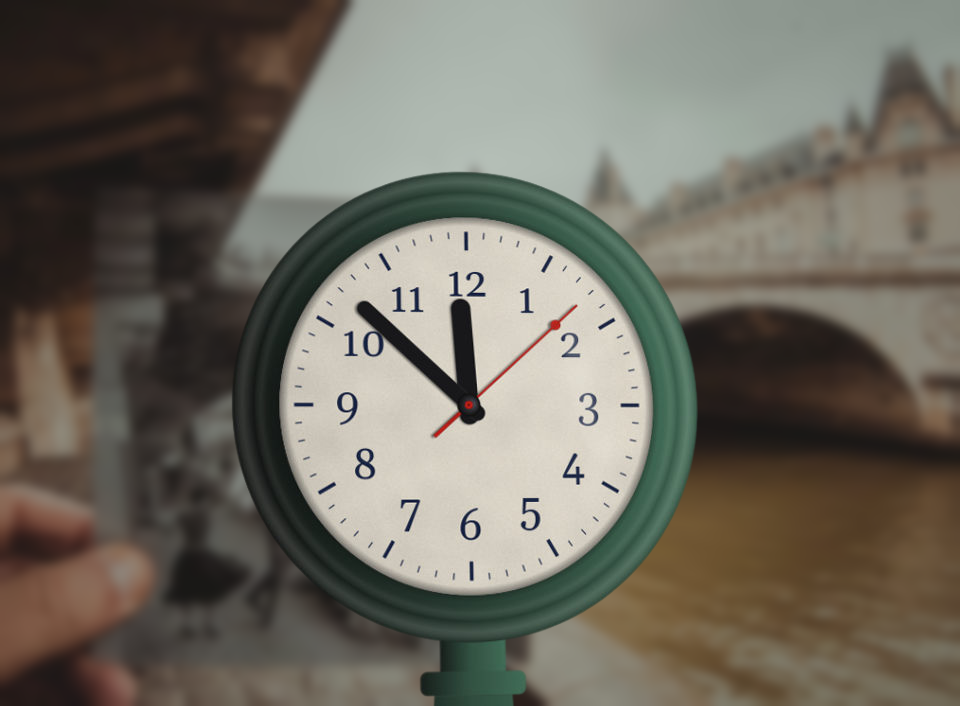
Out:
11.52.08
